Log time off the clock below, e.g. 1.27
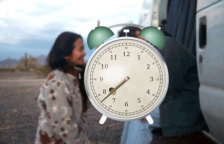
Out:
7.38
